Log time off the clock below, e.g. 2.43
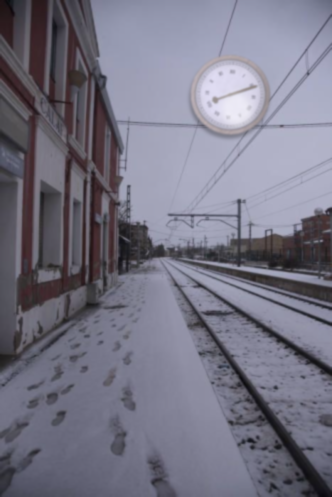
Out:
8.11
